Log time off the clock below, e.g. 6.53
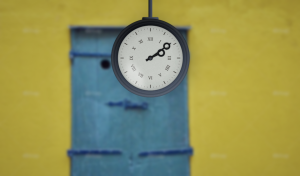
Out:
2.09
